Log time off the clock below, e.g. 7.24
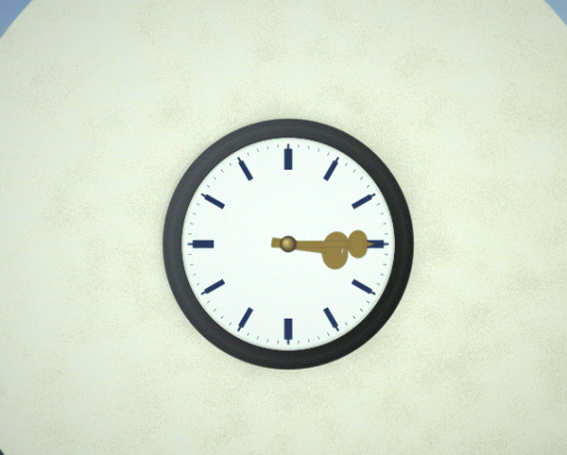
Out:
3.15
